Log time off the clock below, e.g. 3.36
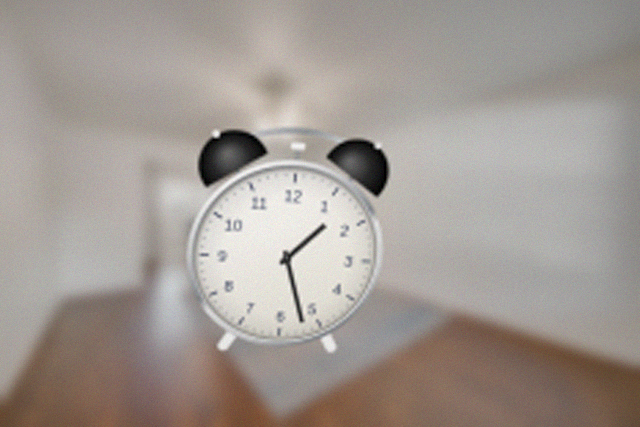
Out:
1.27
